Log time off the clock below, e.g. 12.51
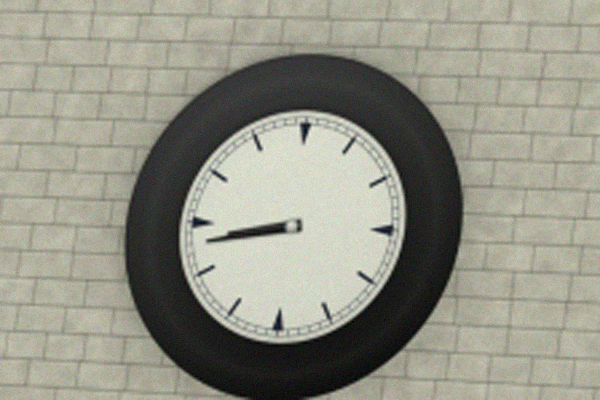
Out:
8.43
